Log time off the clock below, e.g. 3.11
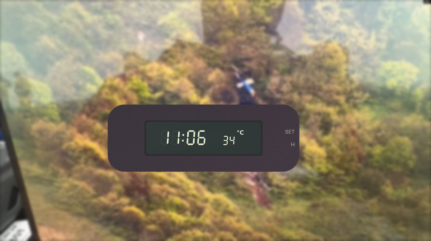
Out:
11.06
